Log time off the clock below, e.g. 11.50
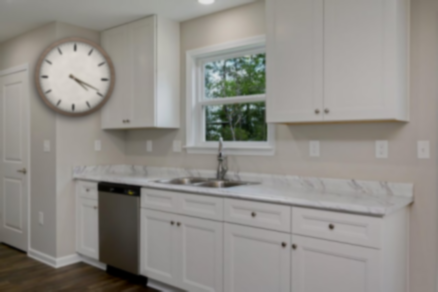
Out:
4.19
